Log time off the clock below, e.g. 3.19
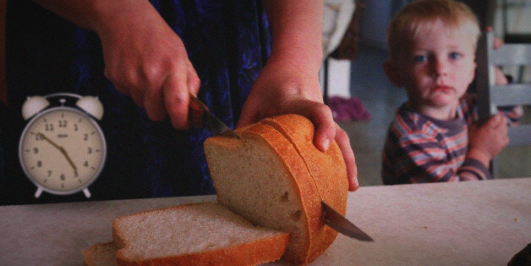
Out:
4.51
